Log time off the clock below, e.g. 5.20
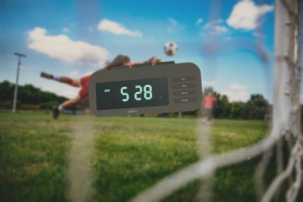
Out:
5.28
